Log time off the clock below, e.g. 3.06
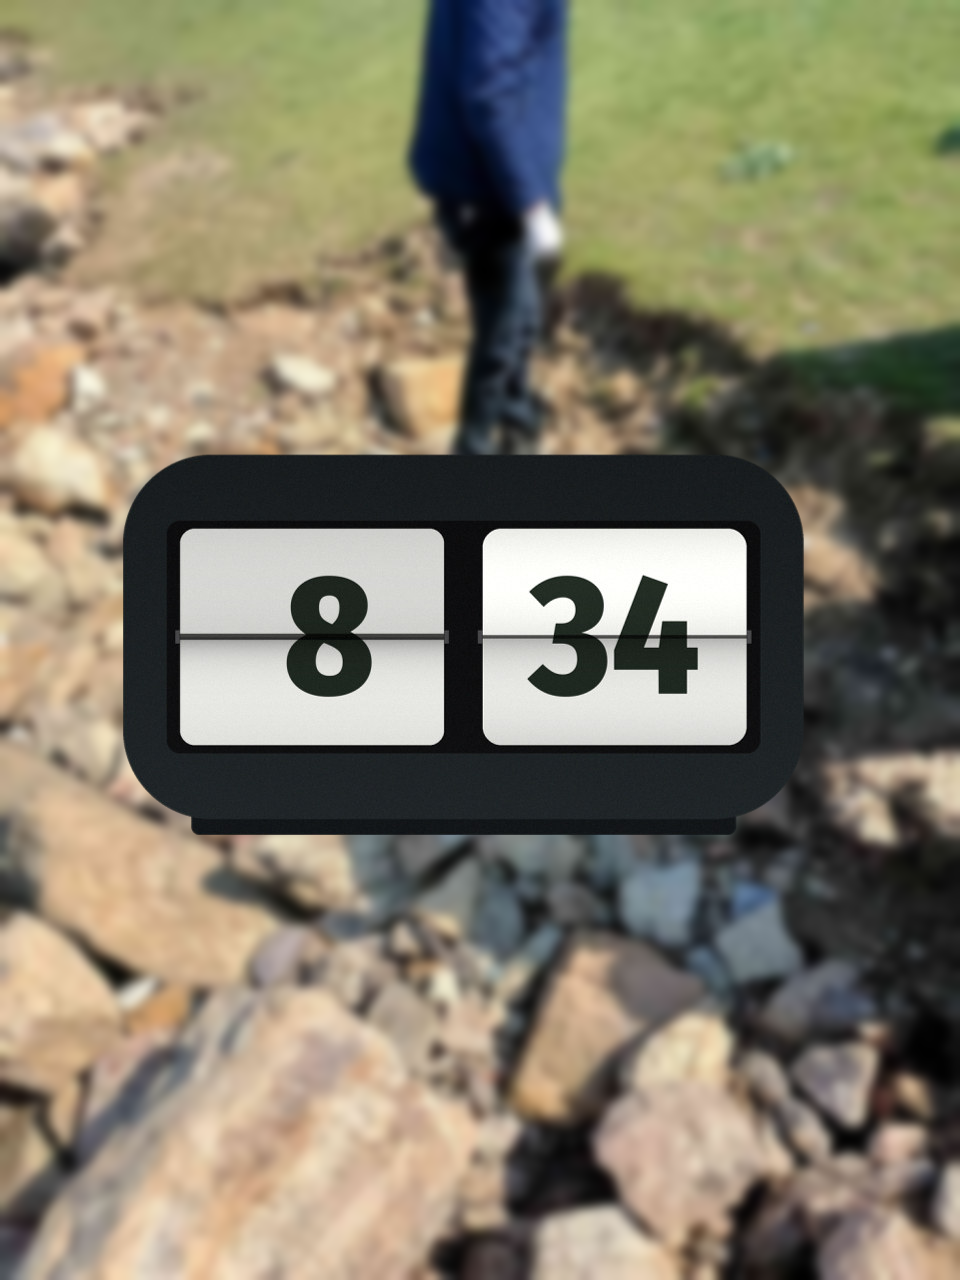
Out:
8.34
